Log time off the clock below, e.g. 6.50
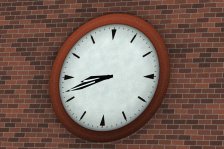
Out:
8.42
